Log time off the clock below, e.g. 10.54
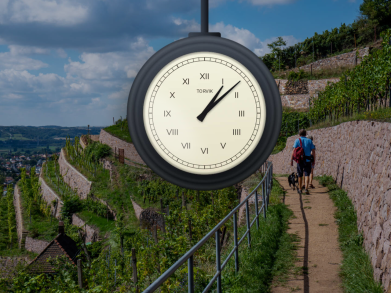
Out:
1.08
